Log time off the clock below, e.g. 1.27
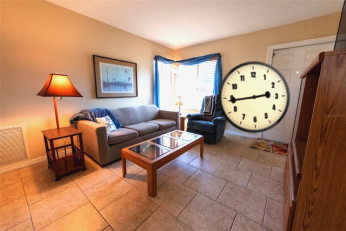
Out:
2.44
